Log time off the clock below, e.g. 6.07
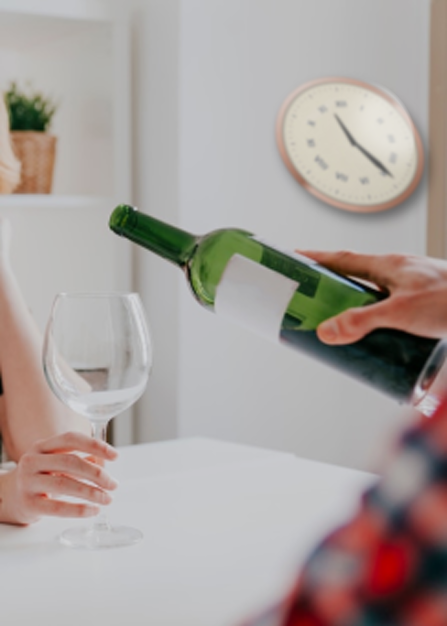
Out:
11.24
